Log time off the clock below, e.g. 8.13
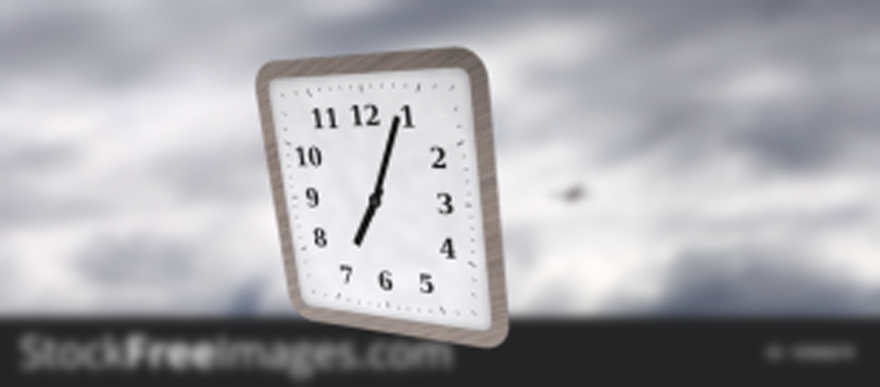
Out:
7.04
